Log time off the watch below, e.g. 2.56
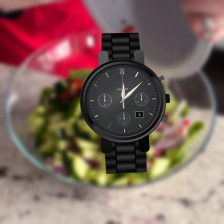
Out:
12.08
